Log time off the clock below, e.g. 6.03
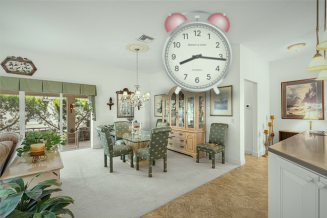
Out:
8.16
